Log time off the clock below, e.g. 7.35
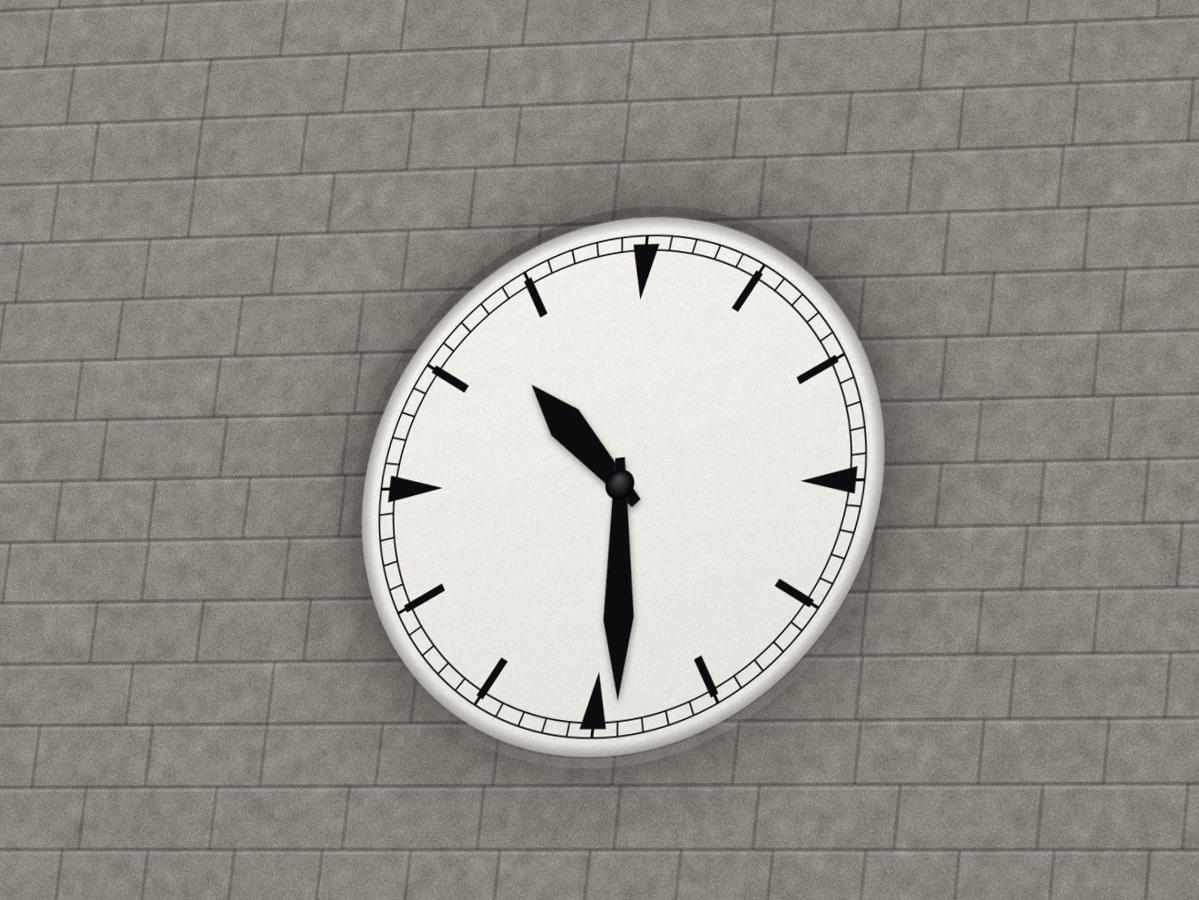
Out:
10.29
